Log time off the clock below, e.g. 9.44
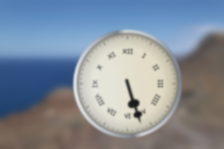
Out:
5.27
